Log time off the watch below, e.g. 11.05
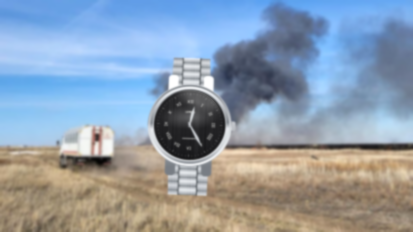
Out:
12.25
